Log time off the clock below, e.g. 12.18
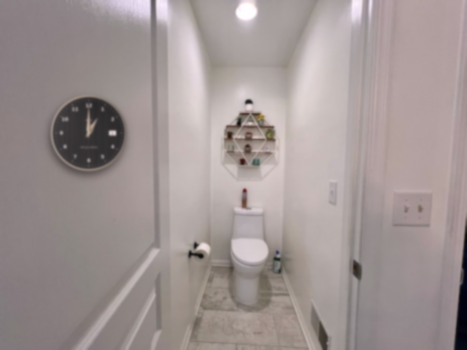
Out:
1.00
